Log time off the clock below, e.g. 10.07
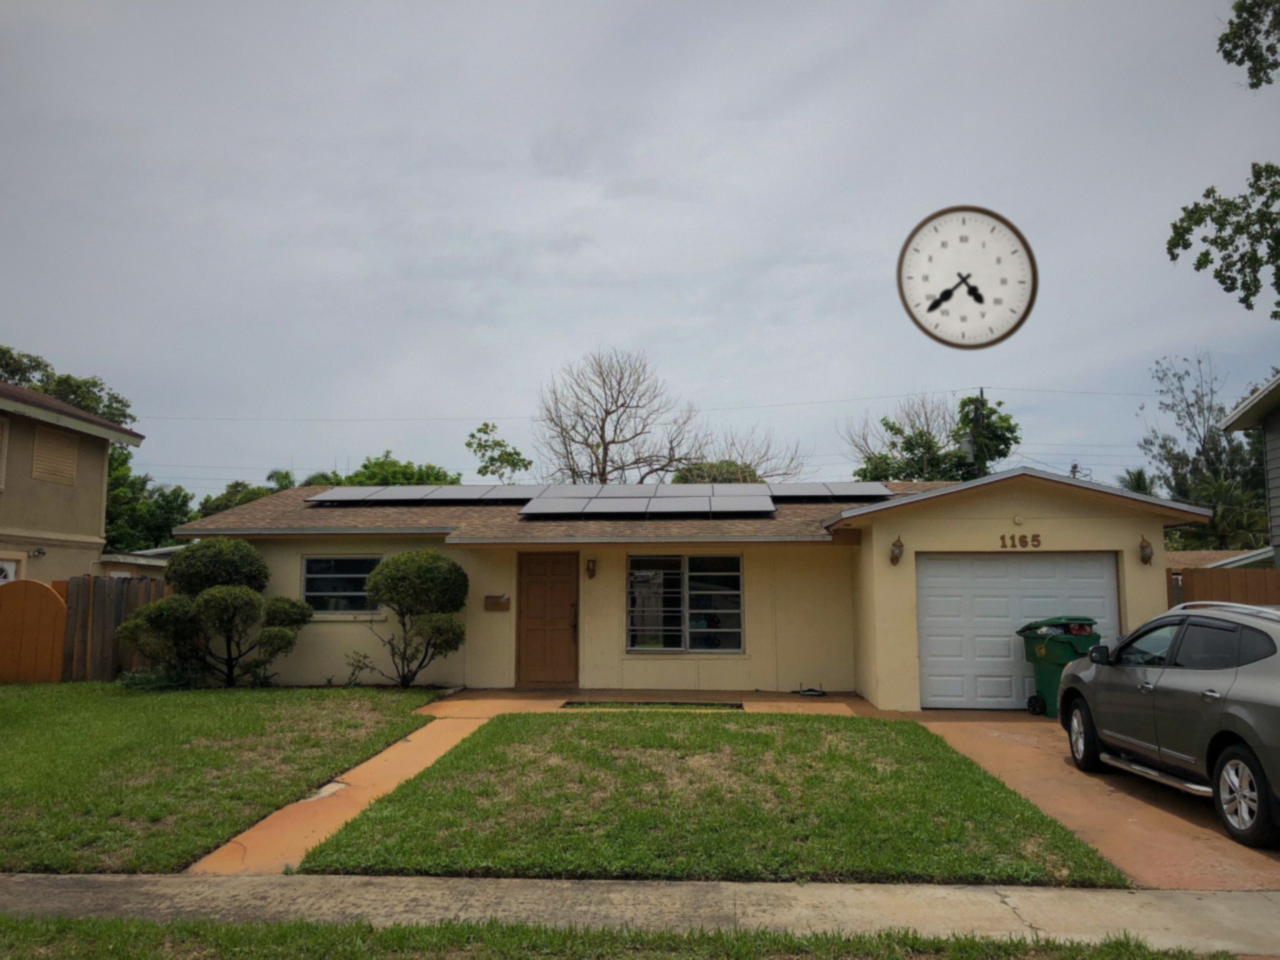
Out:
4.38
